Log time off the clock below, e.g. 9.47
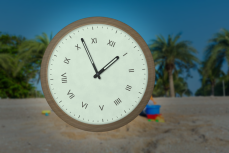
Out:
12.52
